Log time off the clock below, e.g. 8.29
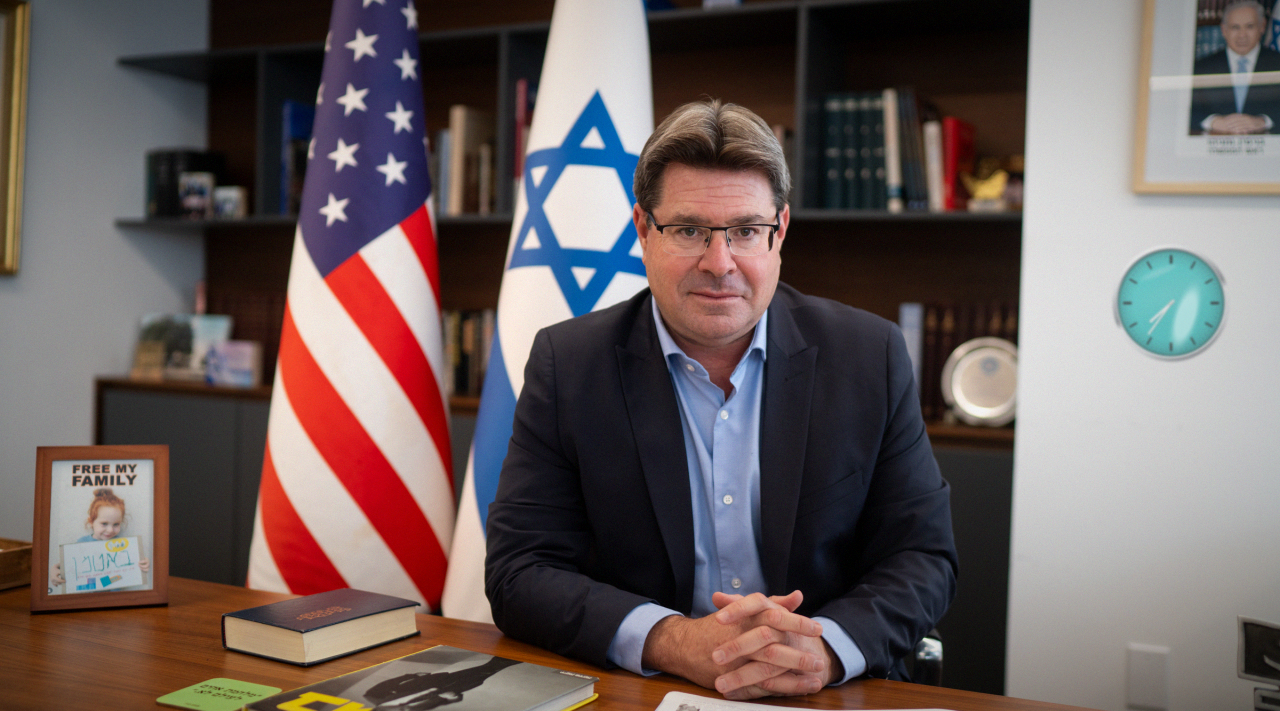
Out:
7.36
